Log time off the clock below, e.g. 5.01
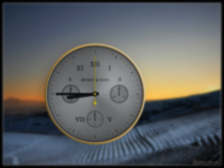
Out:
8.45
